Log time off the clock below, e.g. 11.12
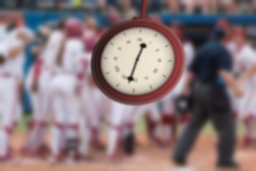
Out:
12.32
